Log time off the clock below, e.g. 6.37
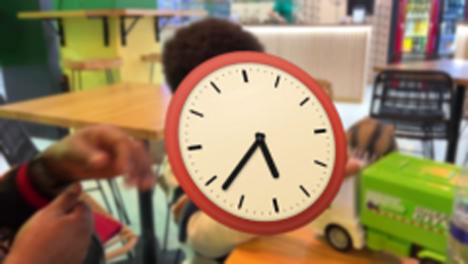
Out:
5.38
